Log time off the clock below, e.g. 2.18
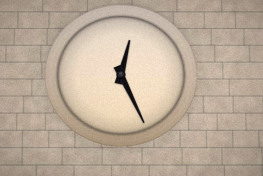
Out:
12.26
